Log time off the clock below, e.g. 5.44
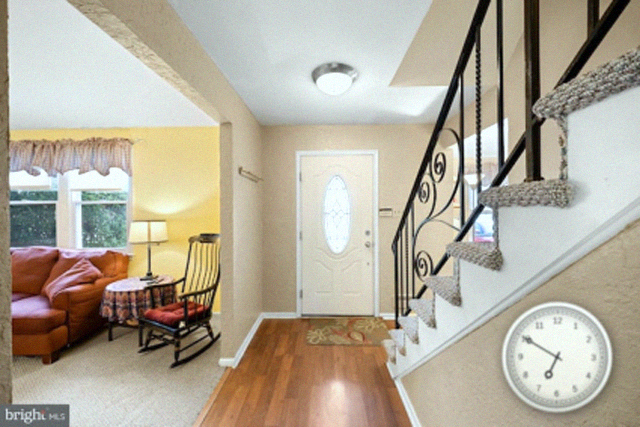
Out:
6.50
